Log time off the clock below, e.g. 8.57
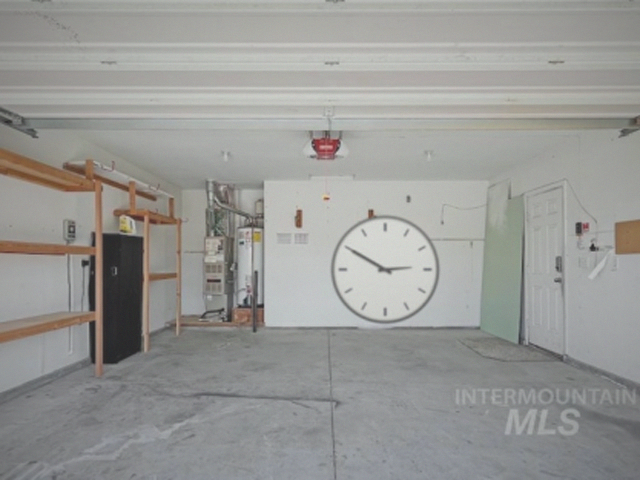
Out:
2.50
